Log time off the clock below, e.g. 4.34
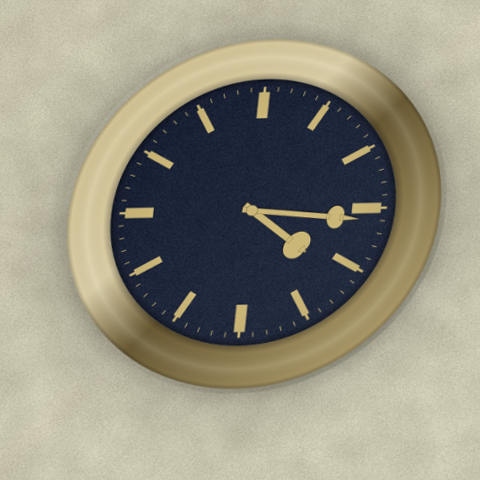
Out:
4.16
